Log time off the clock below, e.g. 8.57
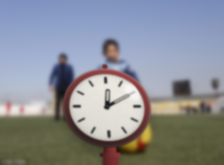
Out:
12.10
